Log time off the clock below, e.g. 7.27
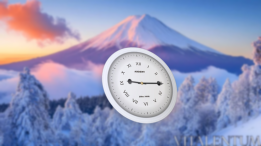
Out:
9.15
